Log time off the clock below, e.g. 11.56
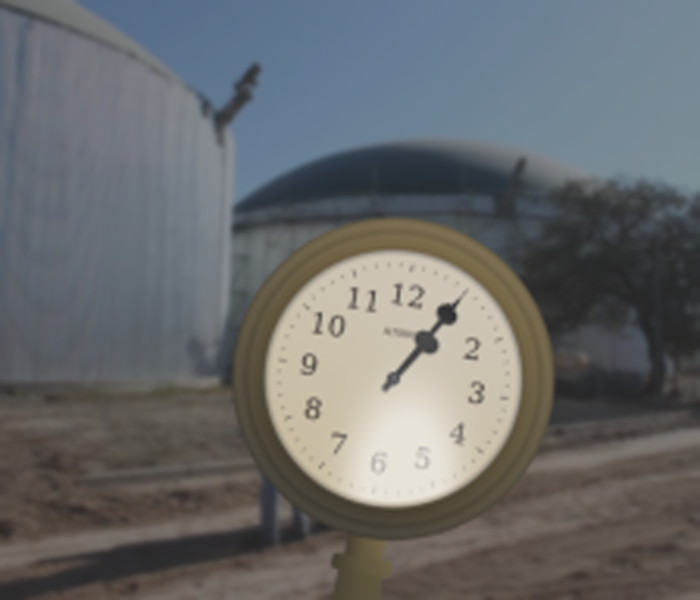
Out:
1.05
